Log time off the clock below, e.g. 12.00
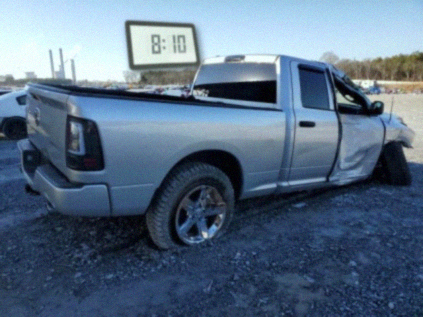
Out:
8.10
